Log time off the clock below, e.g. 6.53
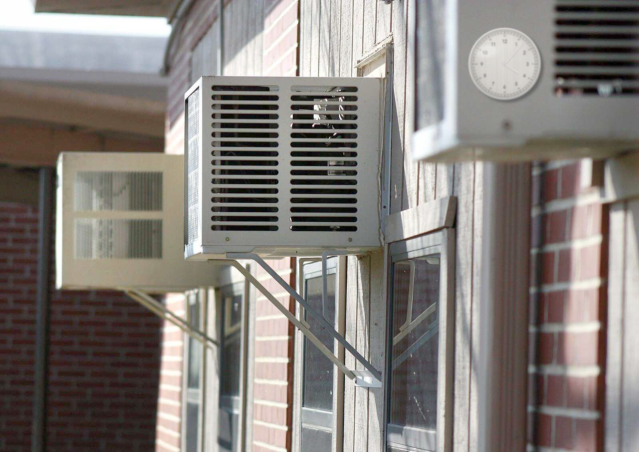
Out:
4.07
